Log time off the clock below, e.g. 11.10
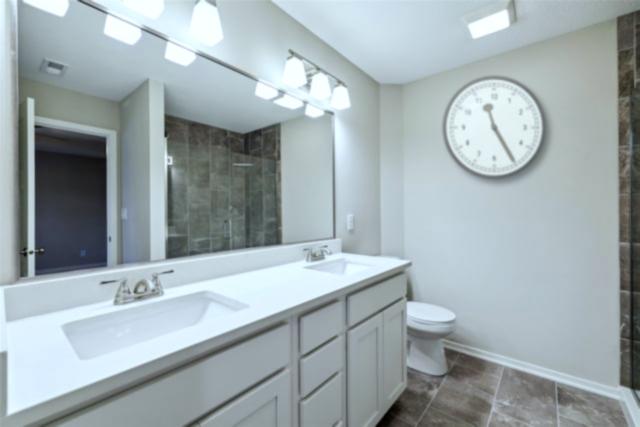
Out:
11.25
